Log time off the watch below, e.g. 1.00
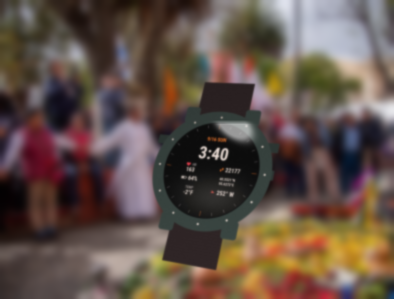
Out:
3.40
